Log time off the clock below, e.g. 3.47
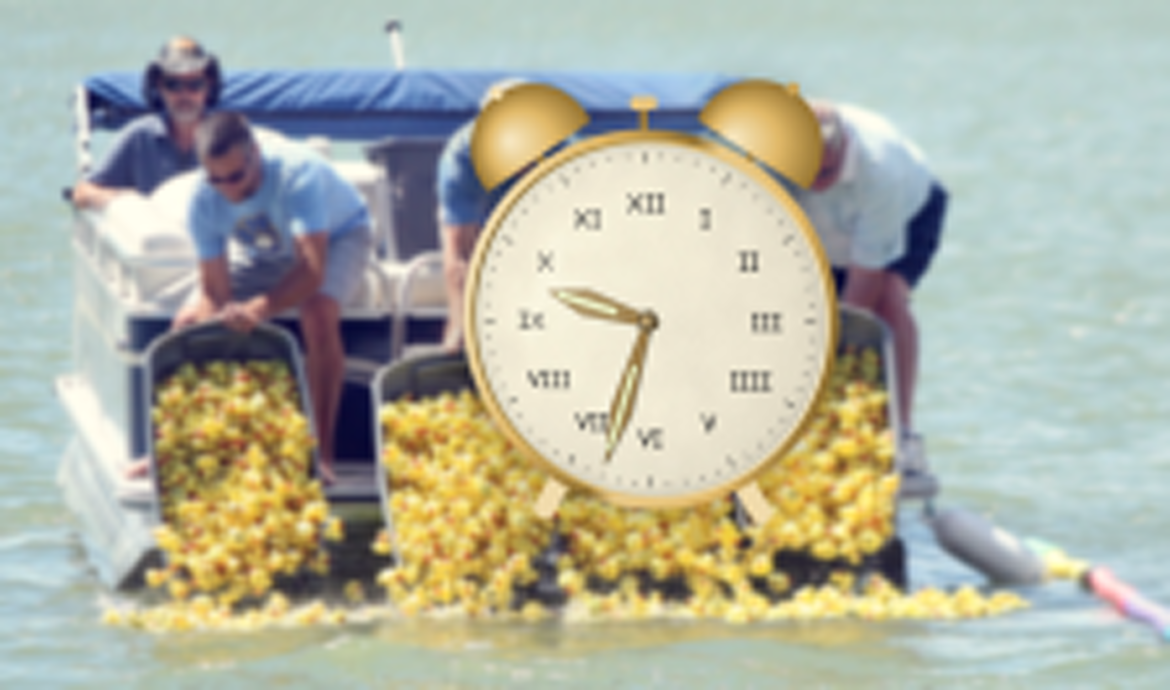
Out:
9.33
